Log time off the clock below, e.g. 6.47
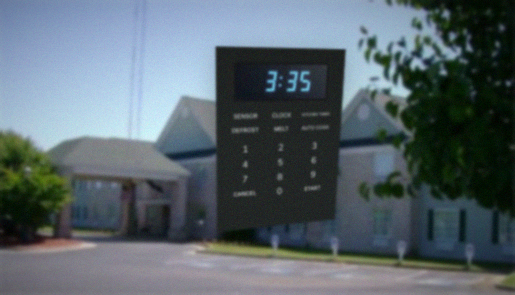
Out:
3.35
